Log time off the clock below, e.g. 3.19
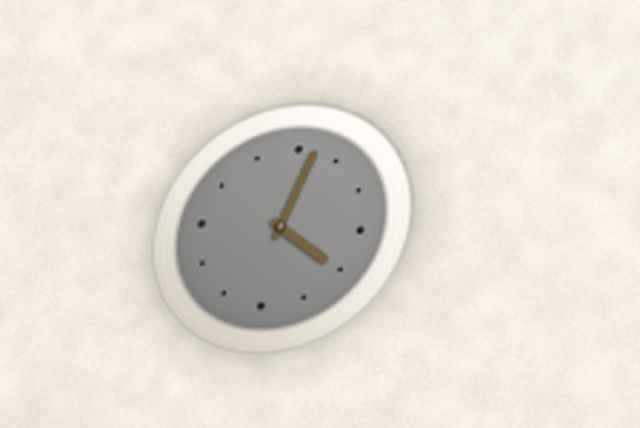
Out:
4.02
